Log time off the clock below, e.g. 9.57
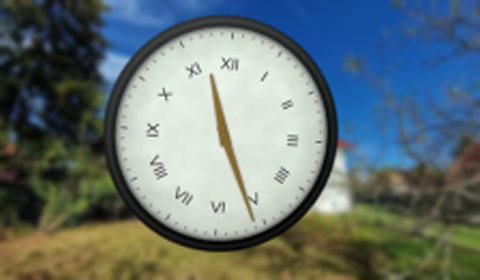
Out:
11.26
